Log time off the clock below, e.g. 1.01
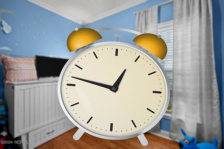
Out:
12.47
